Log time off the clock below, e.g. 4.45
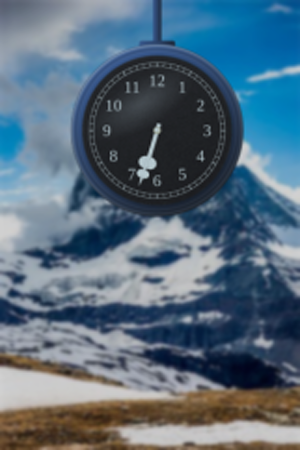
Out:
6.33
